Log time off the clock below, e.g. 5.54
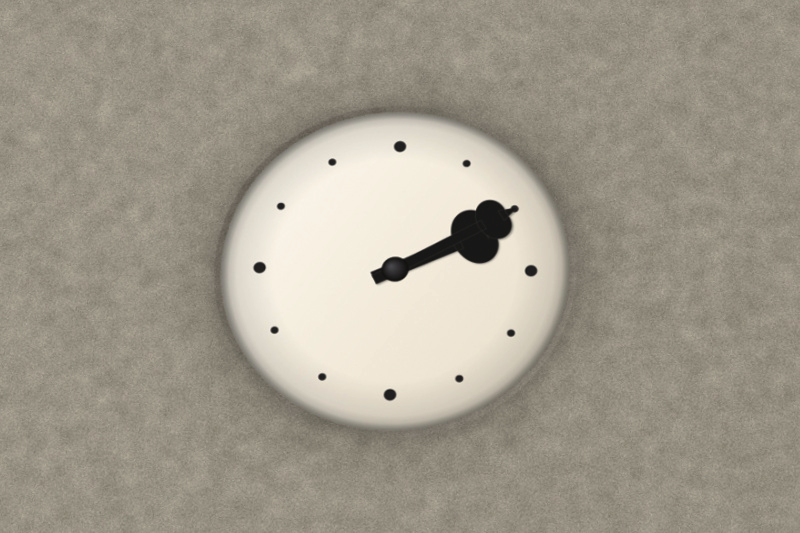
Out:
2.10
